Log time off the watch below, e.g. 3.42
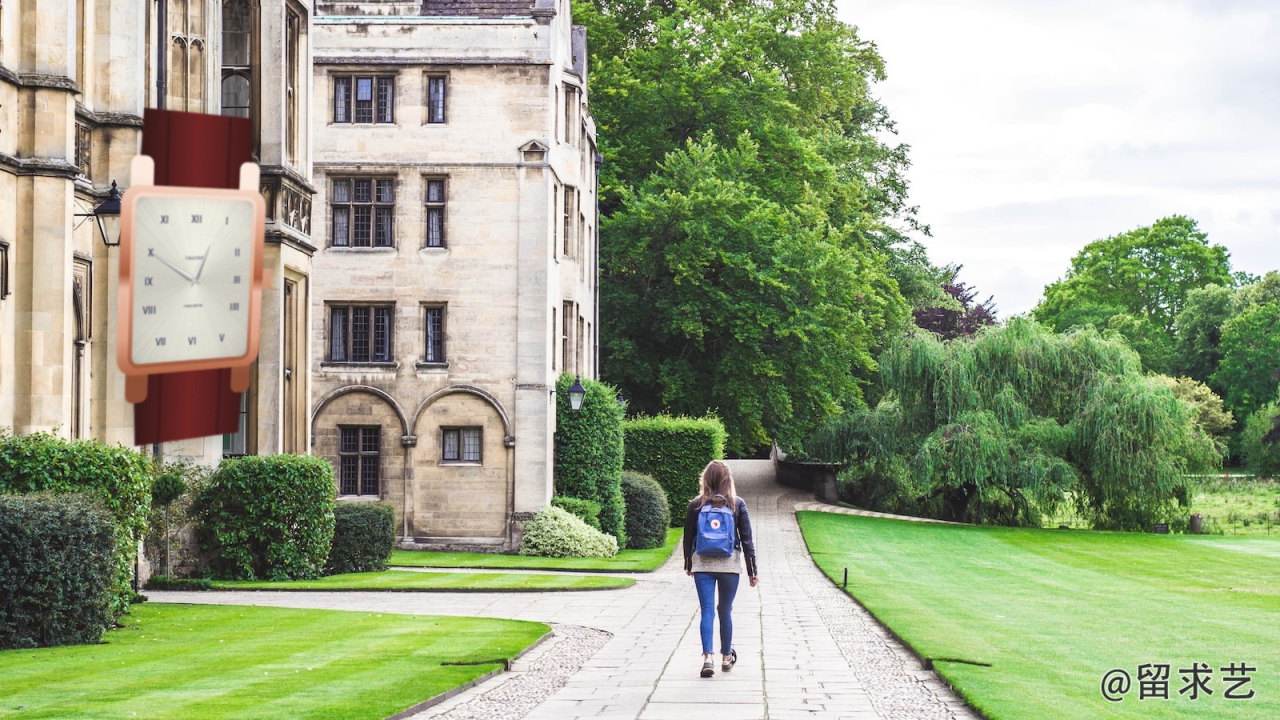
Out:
12.50
